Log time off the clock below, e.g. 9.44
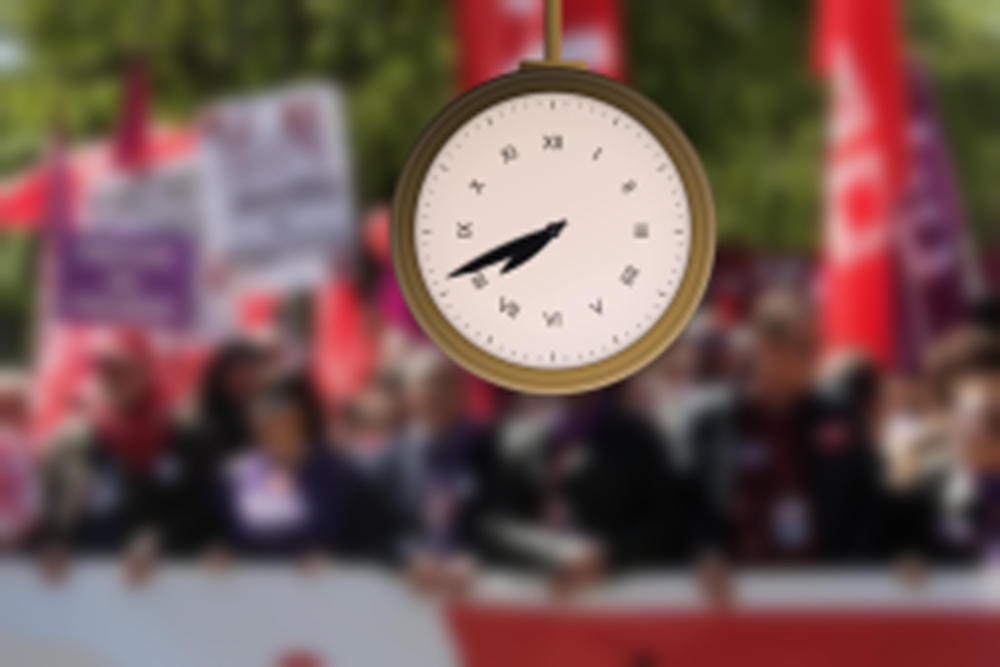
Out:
7.41
